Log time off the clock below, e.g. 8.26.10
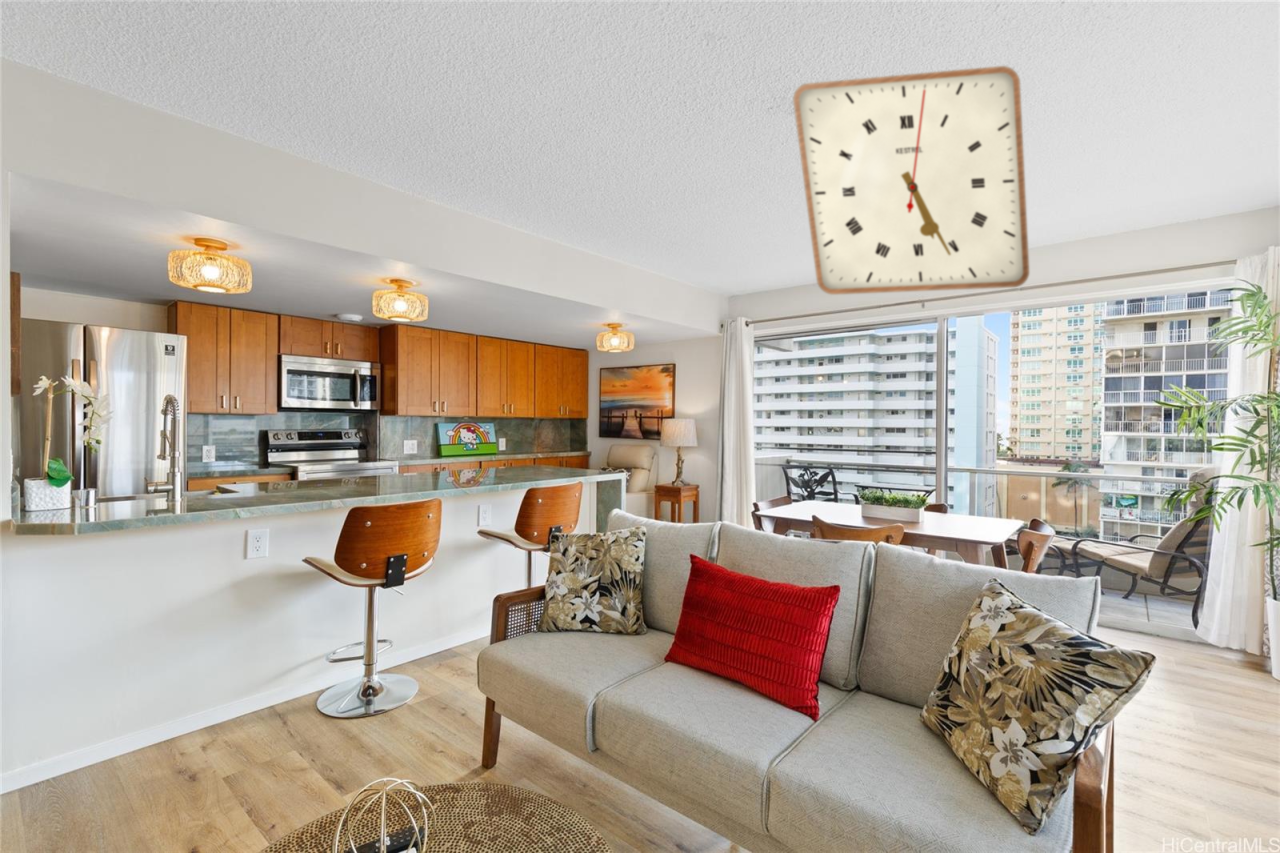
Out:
5.26.02
